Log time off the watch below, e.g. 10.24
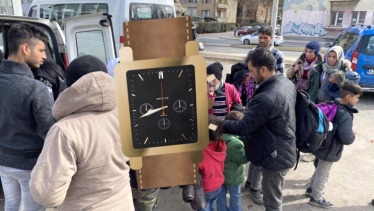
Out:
8.42
